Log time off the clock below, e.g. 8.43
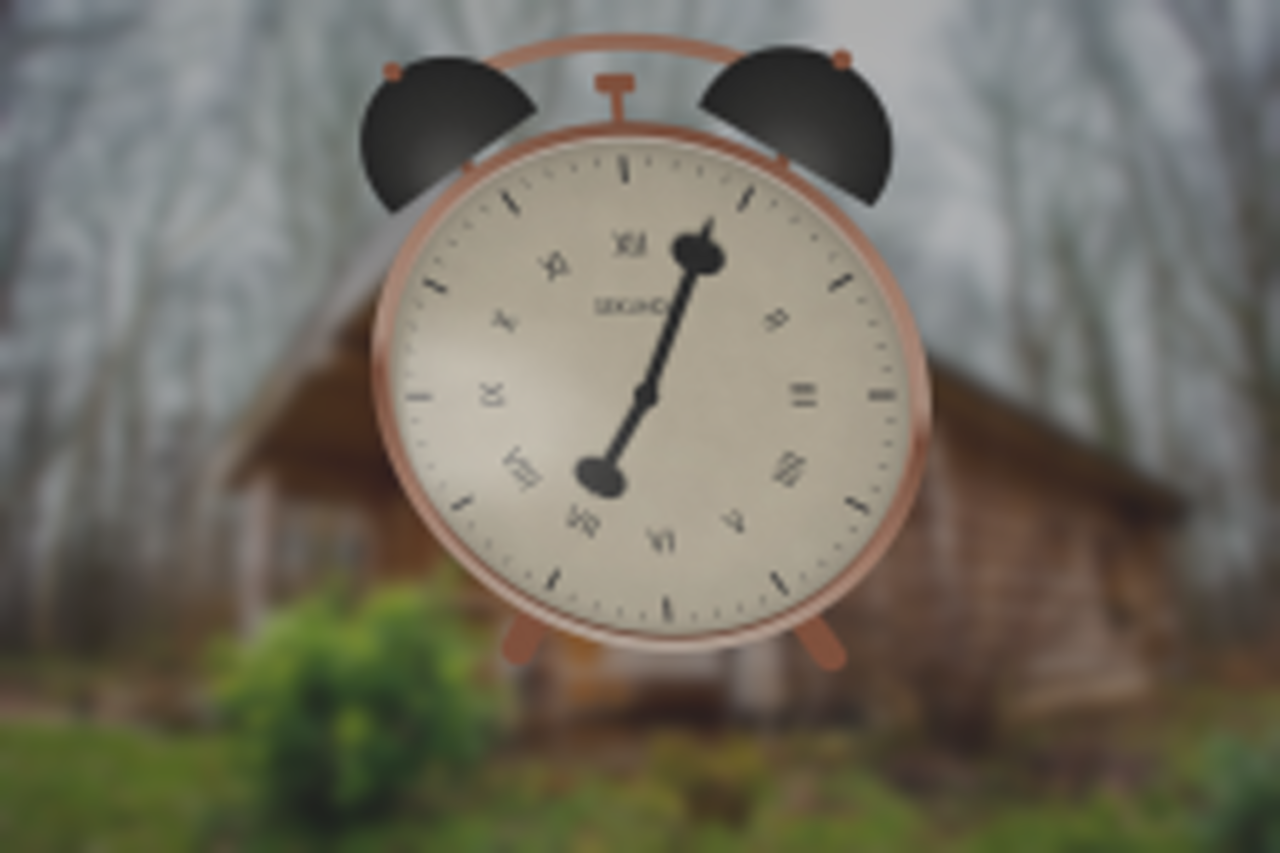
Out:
7.04
